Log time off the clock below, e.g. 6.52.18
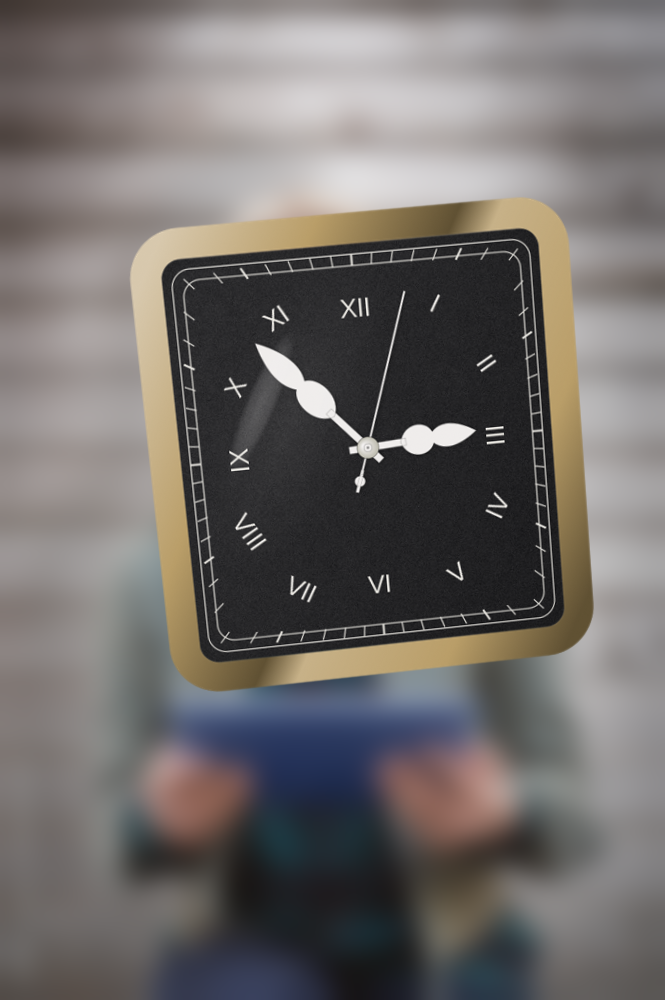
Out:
2.53.03
